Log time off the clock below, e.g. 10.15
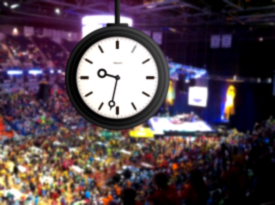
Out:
9.32
